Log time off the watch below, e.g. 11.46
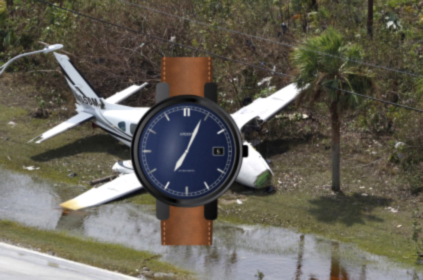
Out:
7.04
